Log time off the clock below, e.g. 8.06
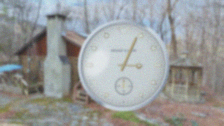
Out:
3.04
